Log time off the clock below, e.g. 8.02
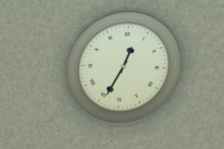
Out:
12.34
